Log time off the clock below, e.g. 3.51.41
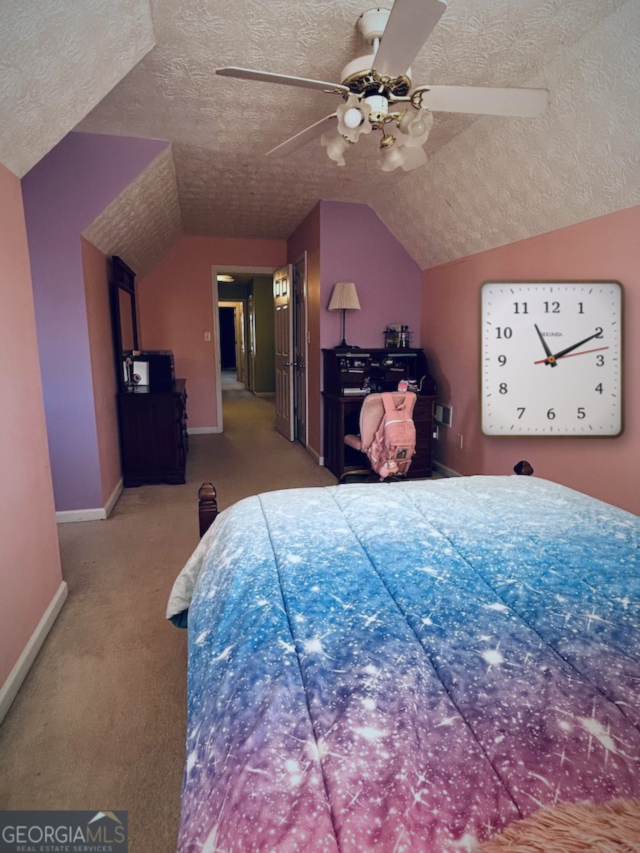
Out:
11.10.13
